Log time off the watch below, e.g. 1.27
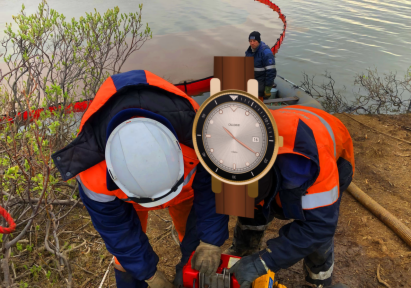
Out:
10.20
